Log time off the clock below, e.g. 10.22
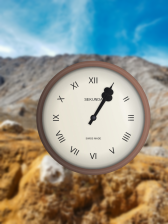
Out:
1.05
